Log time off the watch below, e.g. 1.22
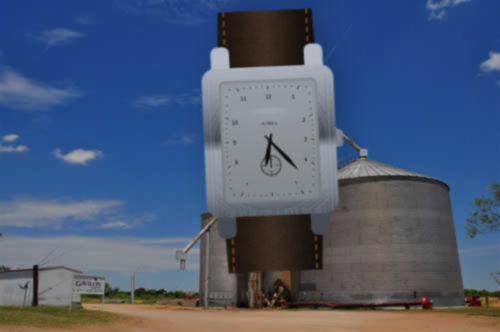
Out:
6.23
